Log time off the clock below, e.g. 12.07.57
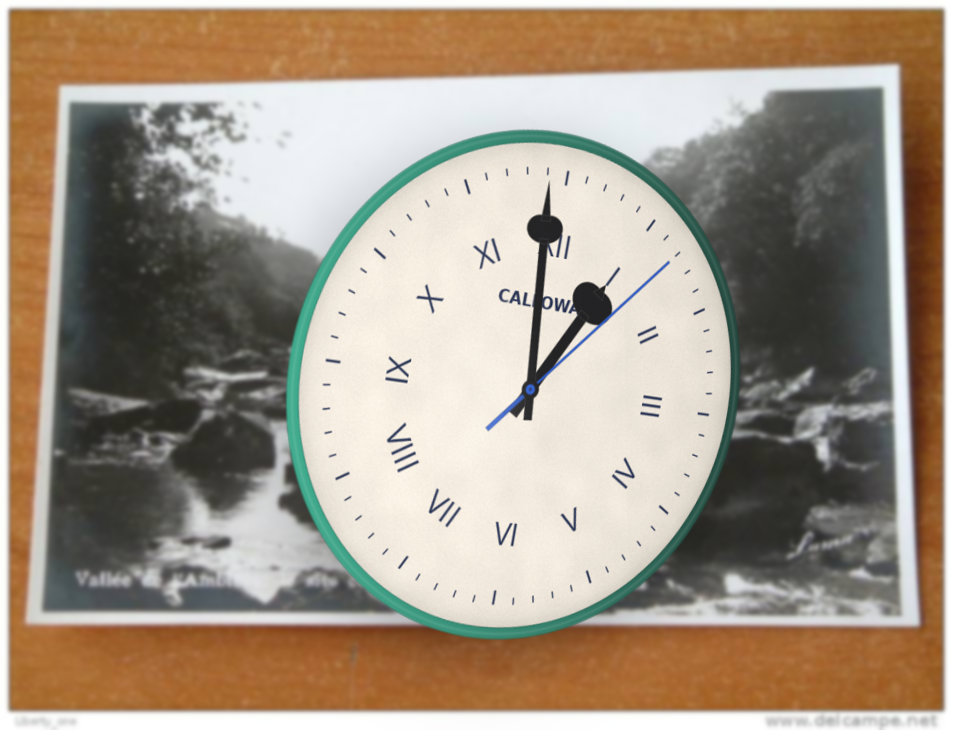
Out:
12.59.07
